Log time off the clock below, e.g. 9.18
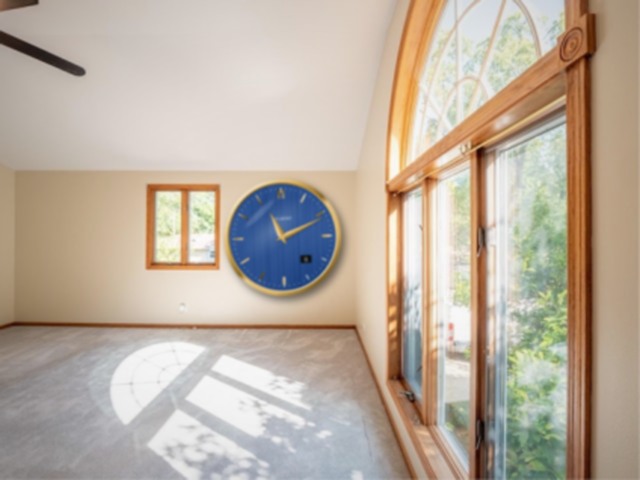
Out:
11.11
